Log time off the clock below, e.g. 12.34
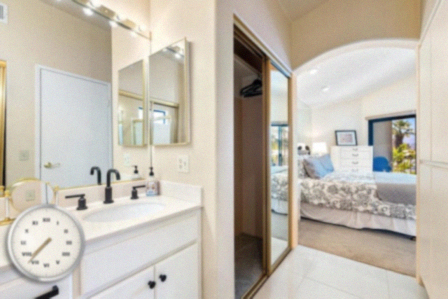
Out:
7.37
